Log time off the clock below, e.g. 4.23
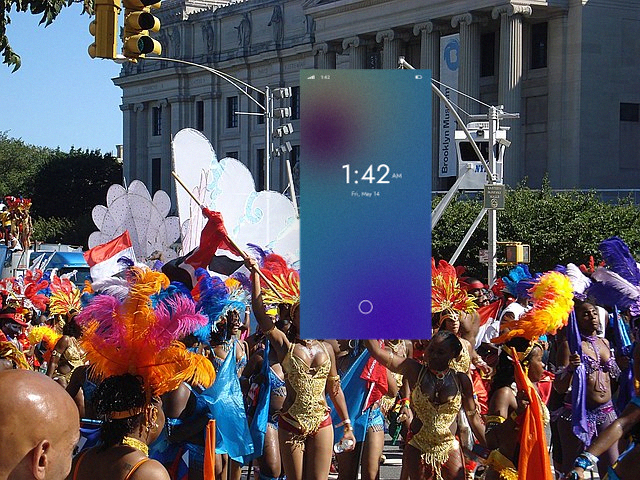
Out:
1.42
